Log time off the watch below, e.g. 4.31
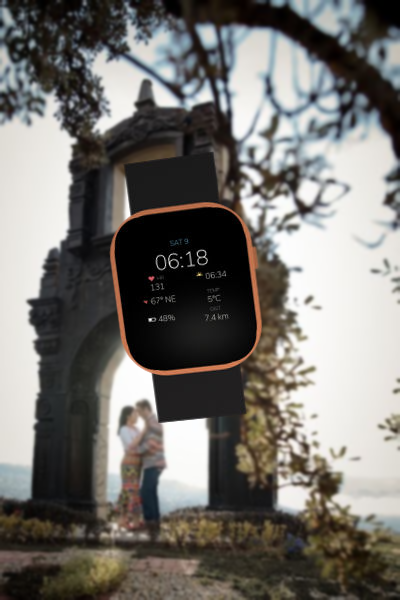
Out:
6.18
